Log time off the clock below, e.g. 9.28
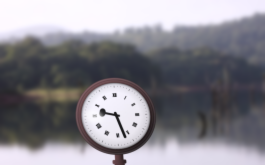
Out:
9.27
